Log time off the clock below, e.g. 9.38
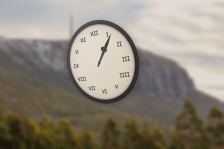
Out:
1.06
